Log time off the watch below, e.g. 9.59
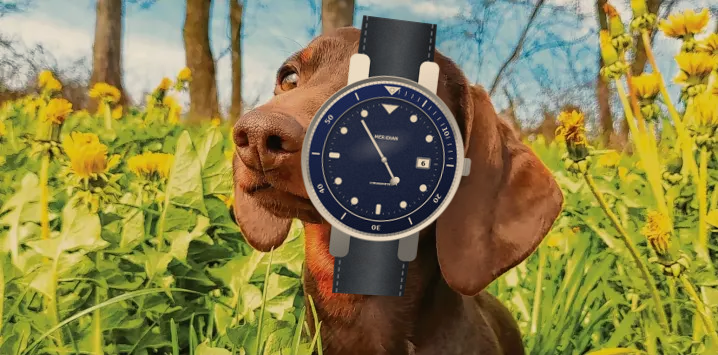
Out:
4.54
